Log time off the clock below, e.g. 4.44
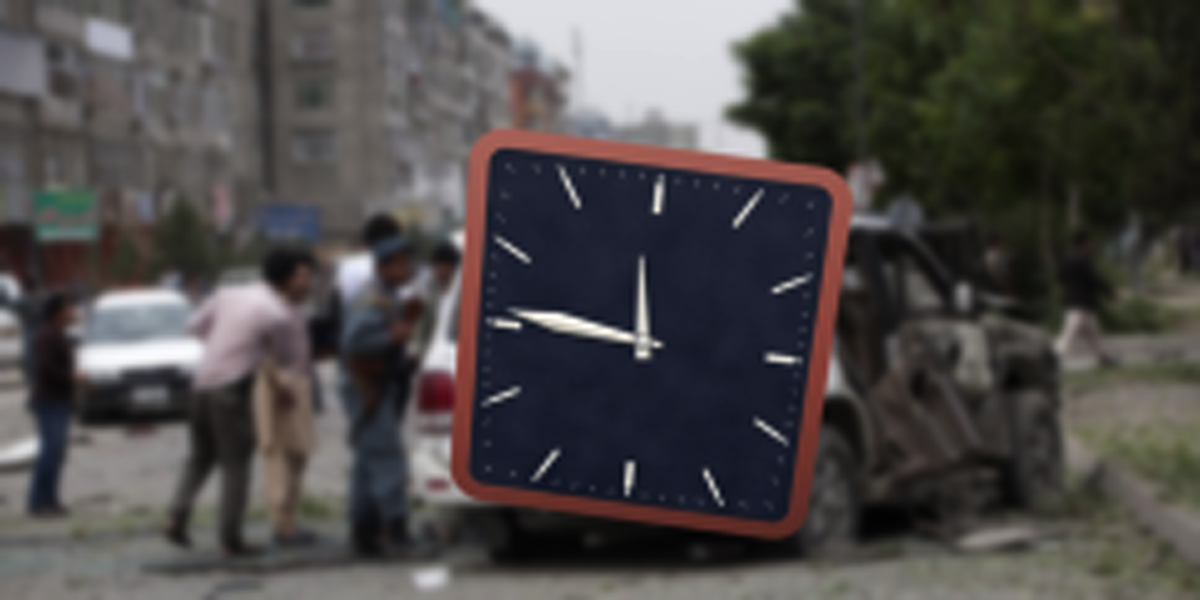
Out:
11.46
